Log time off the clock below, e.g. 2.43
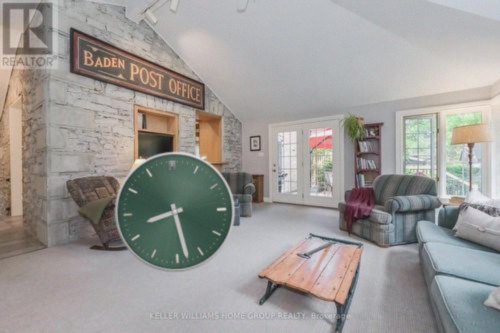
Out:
8.28
